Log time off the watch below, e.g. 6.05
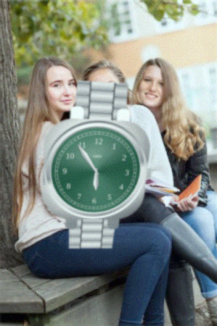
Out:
5.54
